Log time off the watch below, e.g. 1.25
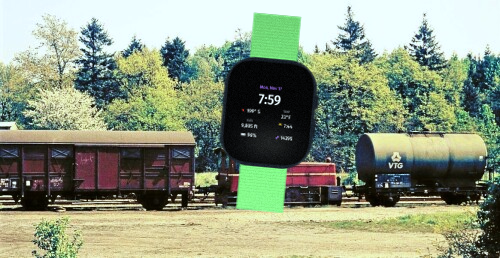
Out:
7.59
